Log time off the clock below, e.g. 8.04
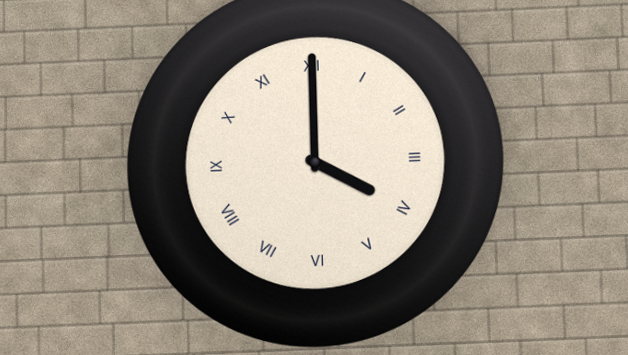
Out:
4.00
